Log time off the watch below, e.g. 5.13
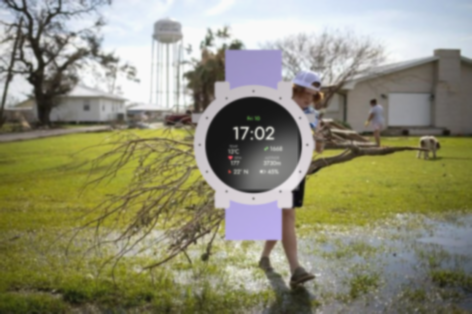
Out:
17.02
